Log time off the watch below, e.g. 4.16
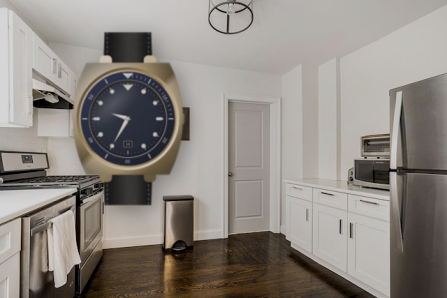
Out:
9.35
